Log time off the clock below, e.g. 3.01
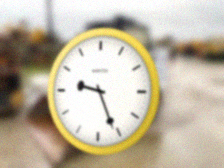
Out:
9.26
